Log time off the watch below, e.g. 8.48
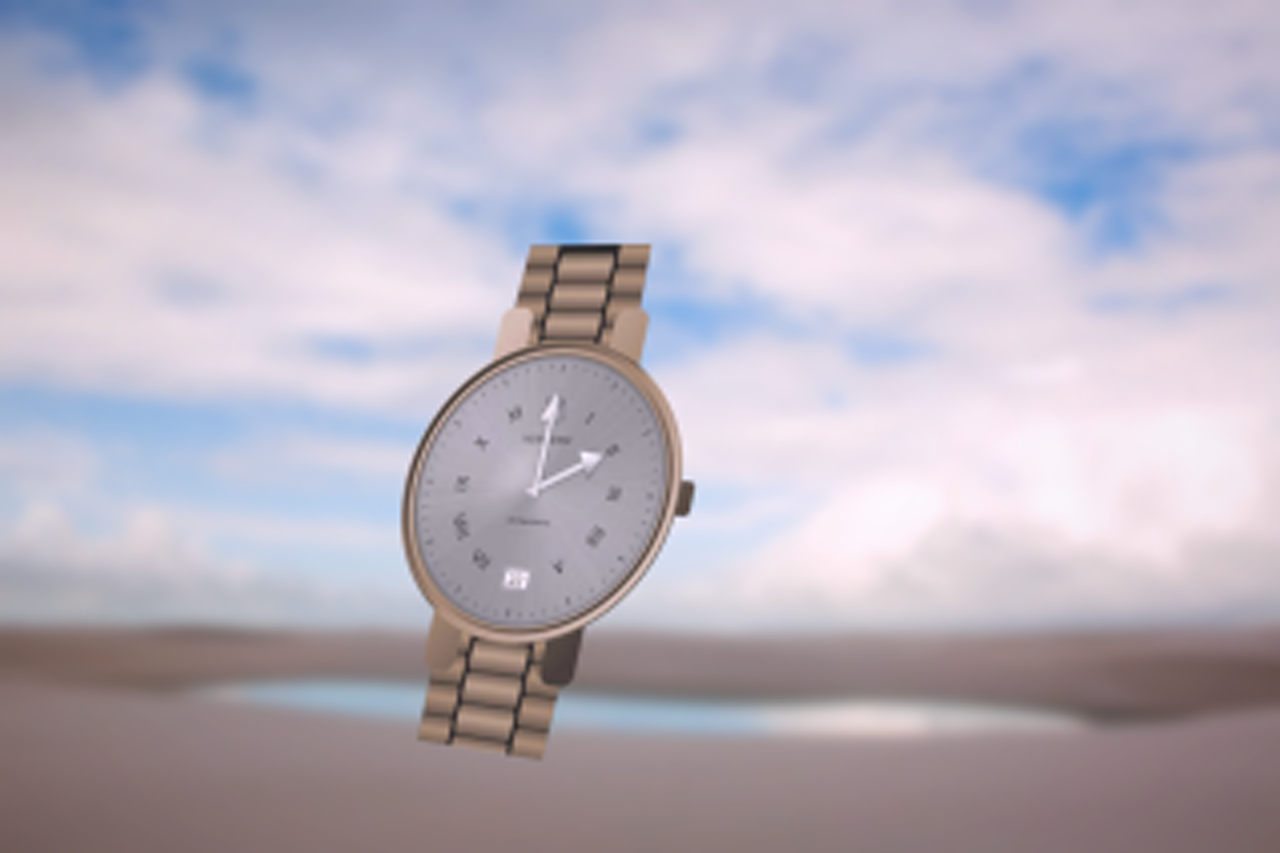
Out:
2.00
